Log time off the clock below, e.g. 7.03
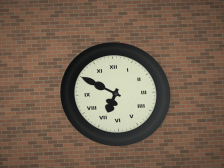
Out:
6.50
